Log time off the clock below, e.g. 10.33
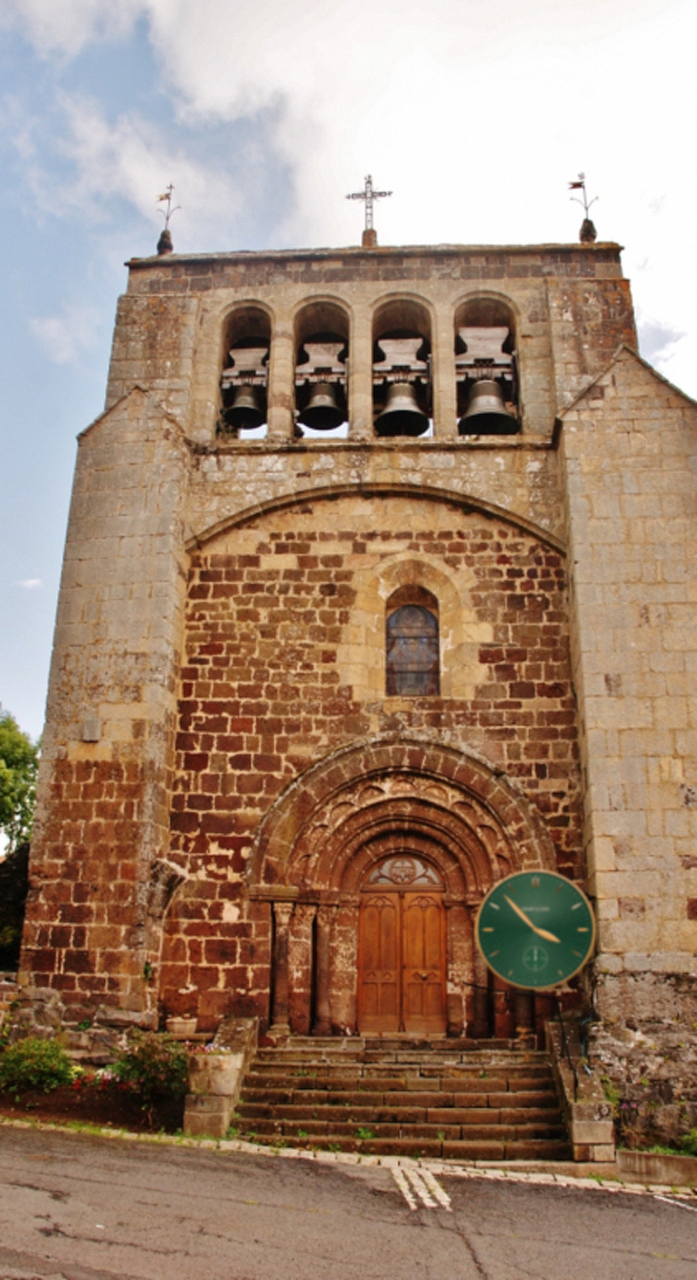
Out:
3.53
